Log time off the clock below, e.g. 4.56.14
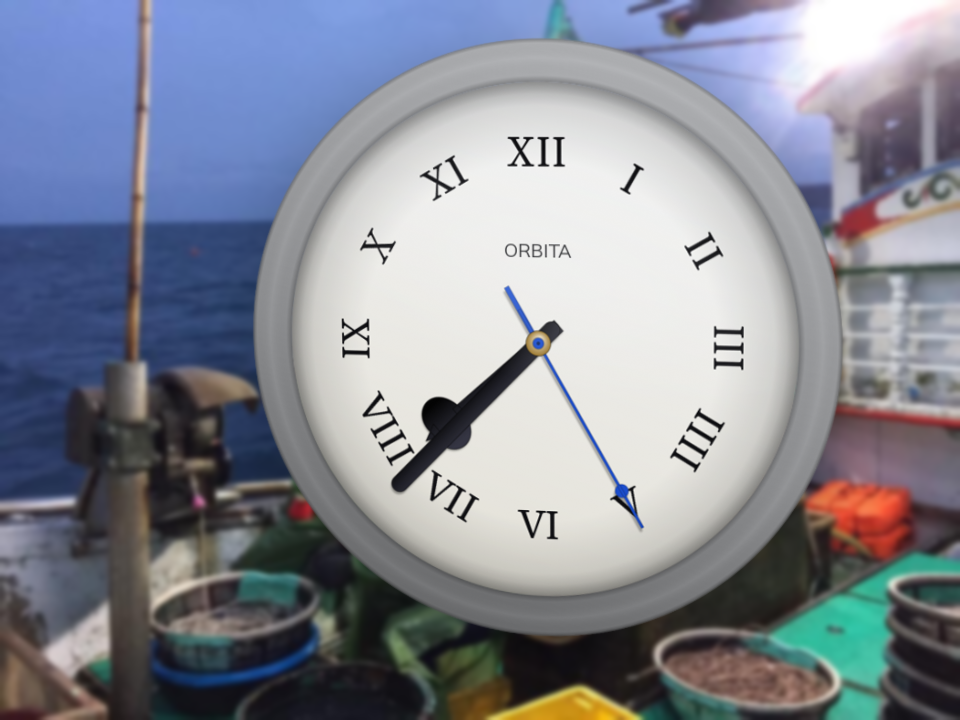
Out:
7.37.25
